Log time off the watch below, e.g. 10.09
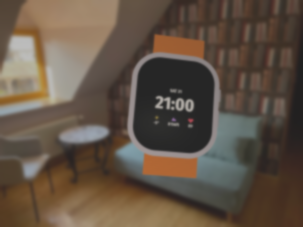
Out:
21.00
